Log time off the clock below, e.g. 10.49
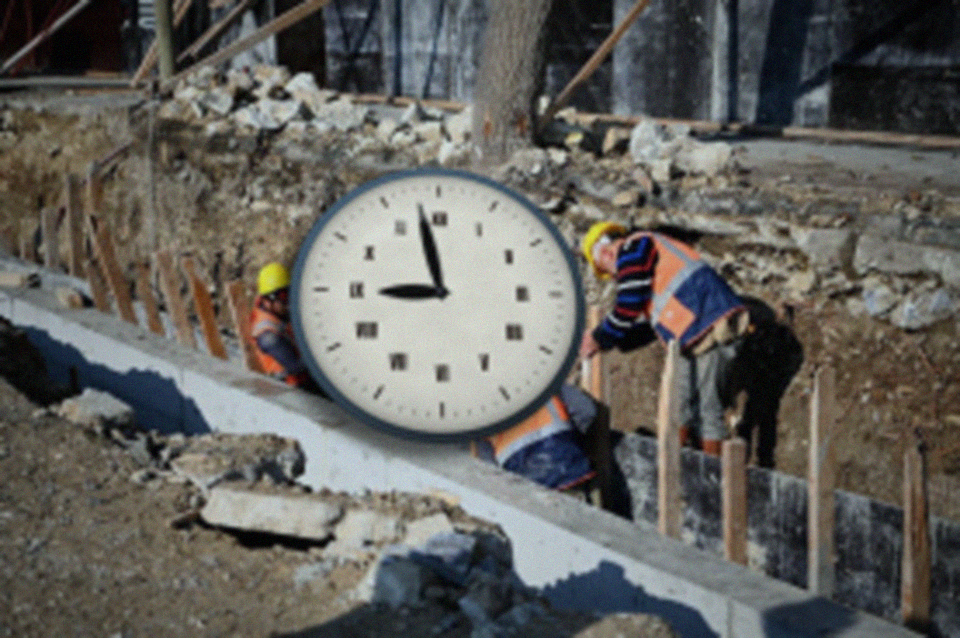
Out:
8.58
